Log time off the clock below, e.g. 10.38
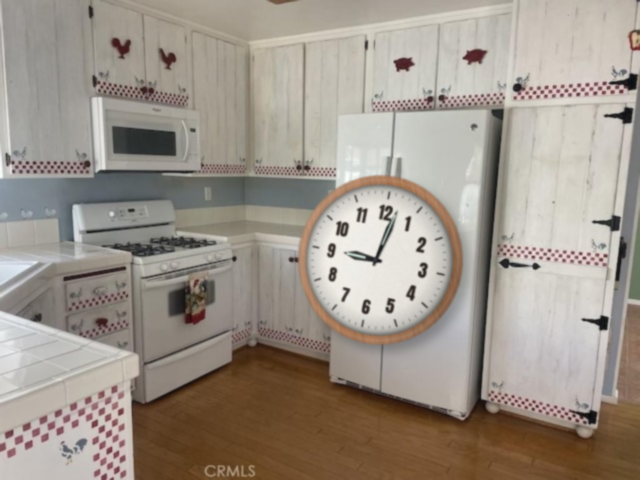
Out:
9.02
